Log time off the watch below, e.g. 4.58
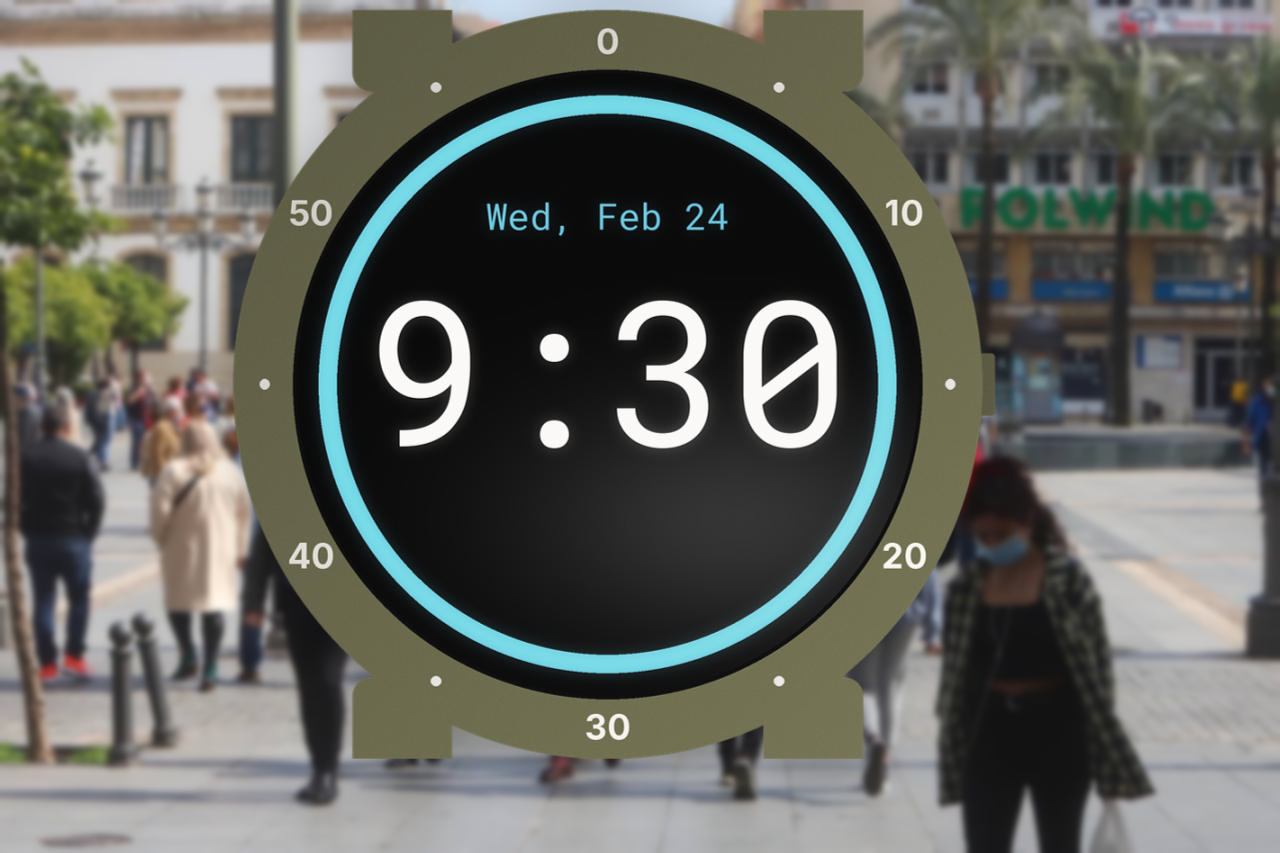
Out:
9.30
